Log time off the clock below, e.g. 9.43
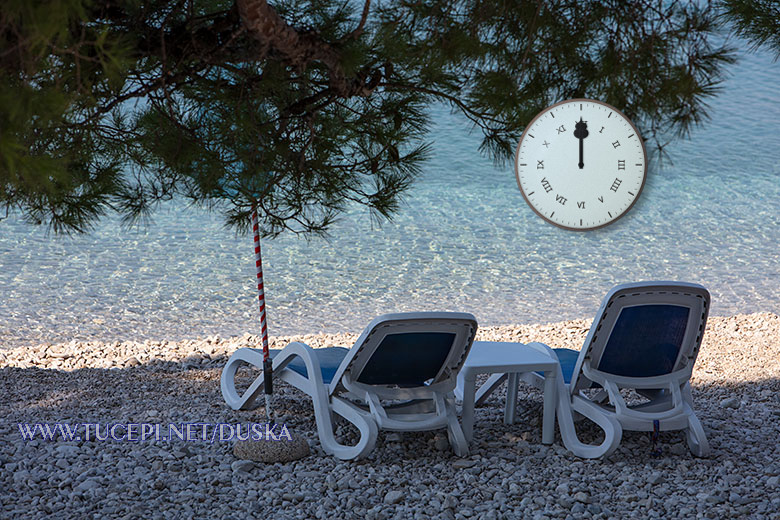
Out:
12.00
